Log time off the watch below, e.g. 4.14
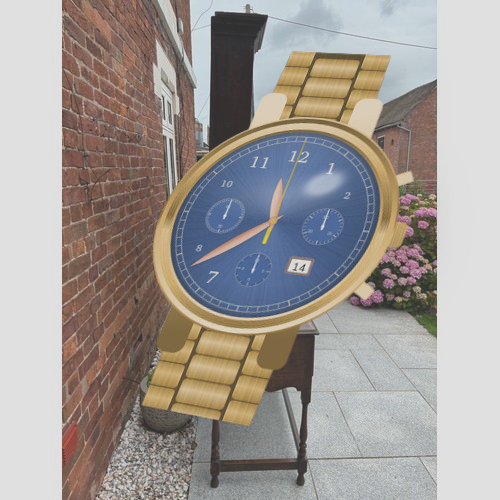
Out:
11.38
